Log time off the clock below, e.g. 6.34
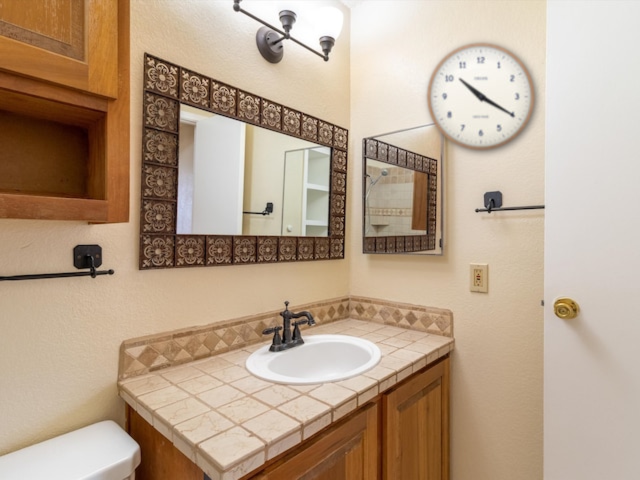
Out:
10.20
